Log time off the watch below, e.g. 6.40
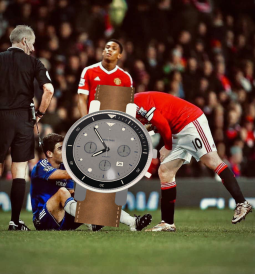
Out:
7.54
